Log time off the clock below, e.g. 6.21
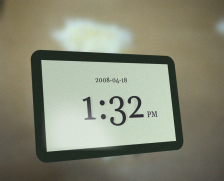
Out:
1.32
